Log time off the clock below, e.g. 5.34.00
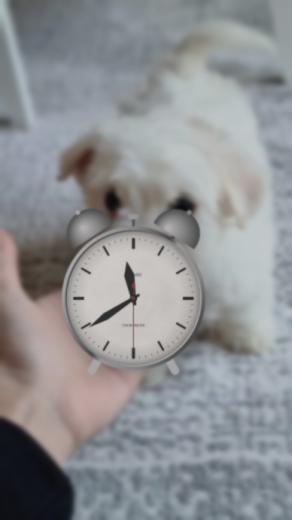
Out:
11.39.30
